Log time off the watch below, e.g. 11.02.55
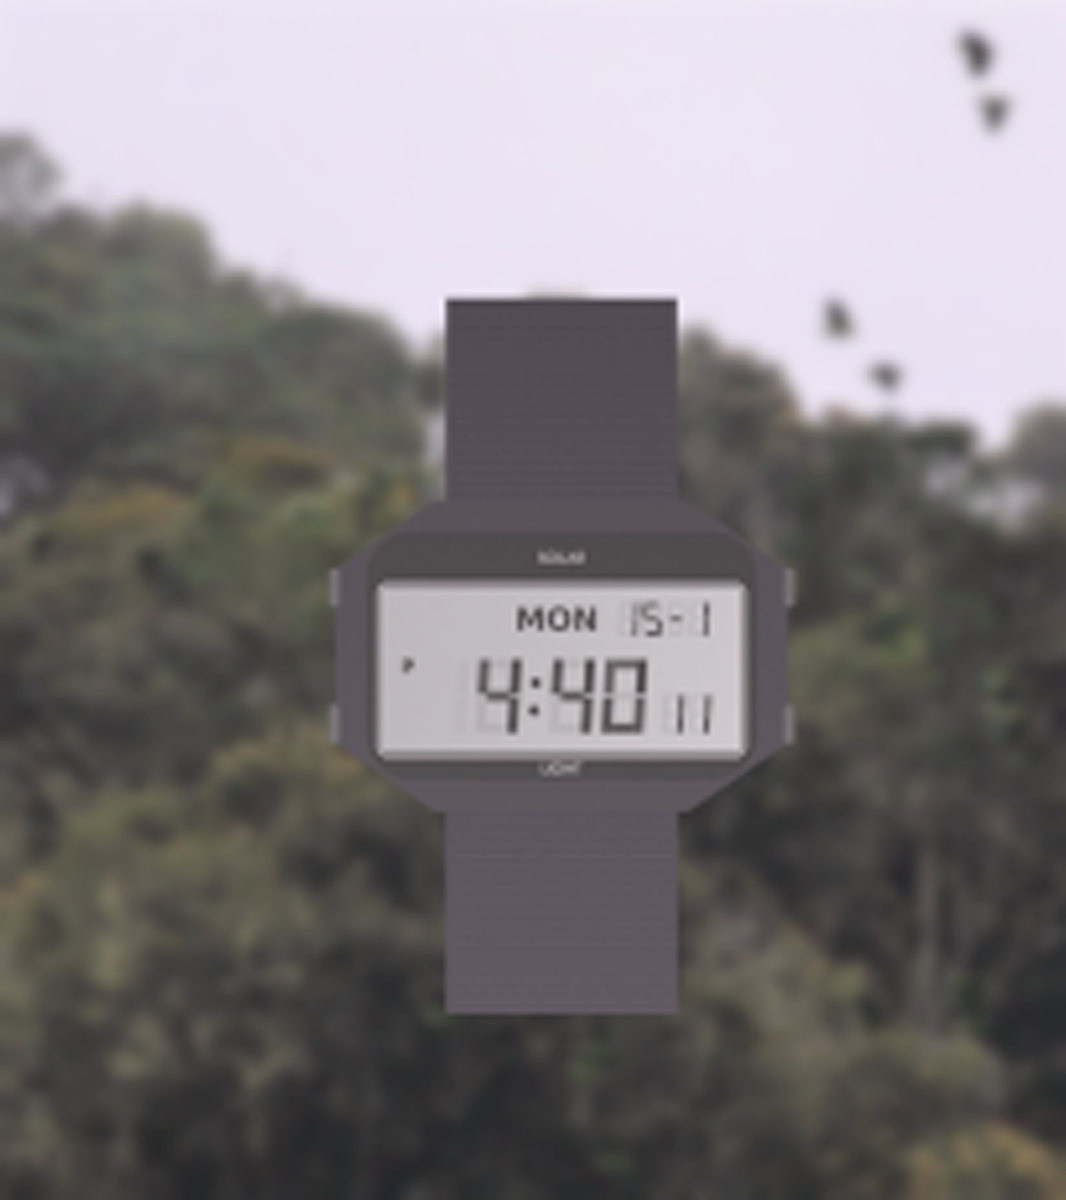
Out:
4.40.11
